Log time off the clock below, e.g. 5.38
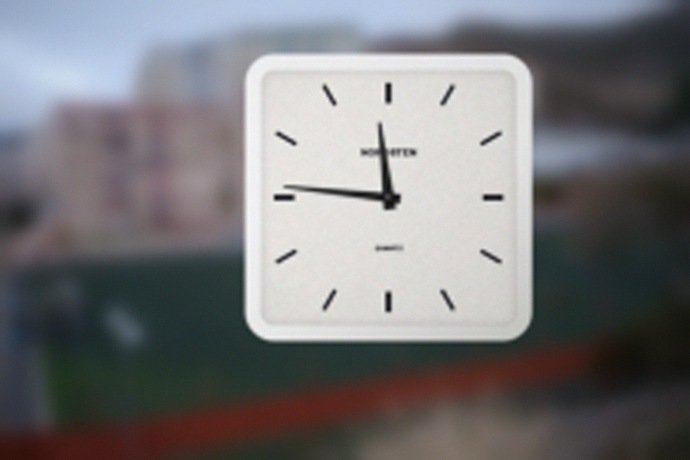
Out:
11.46
